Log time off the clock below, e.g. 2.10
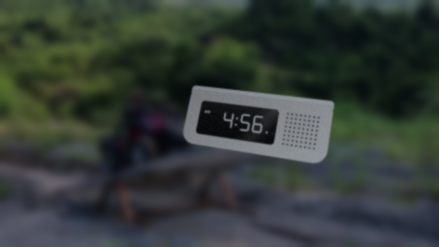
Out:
4.56
